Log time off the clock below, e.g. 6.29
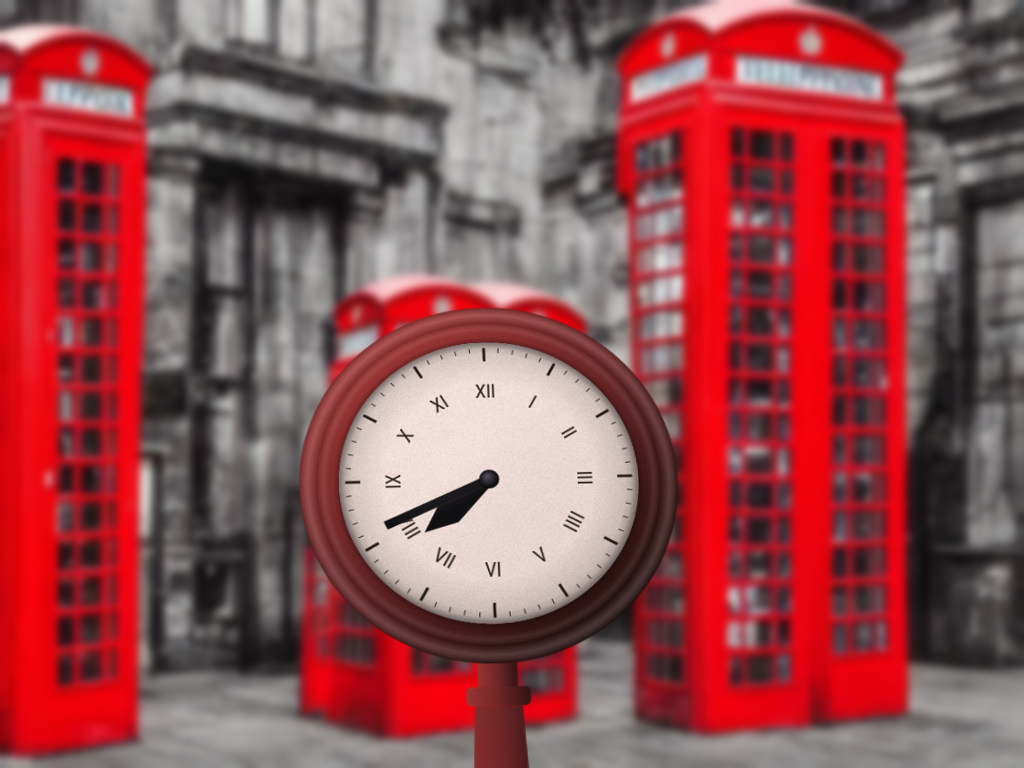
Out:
7.41
